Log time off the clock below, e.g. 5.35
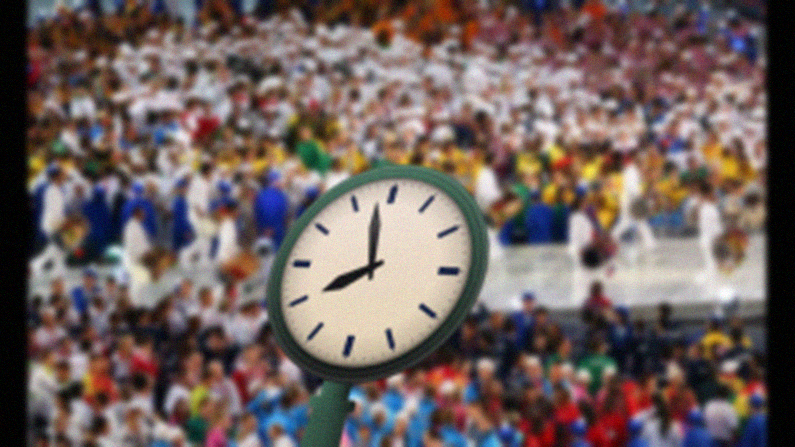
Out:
7.58
